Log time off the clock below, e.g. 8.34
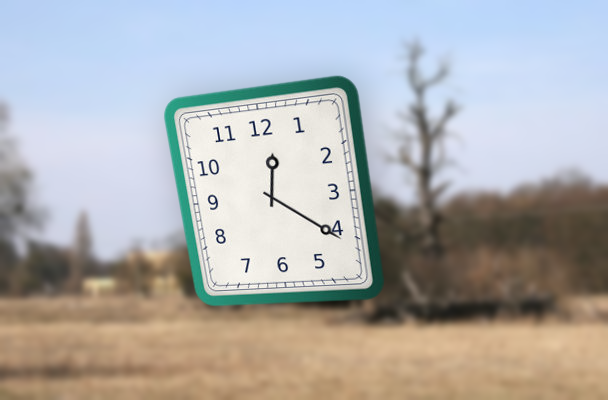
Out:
12.21
